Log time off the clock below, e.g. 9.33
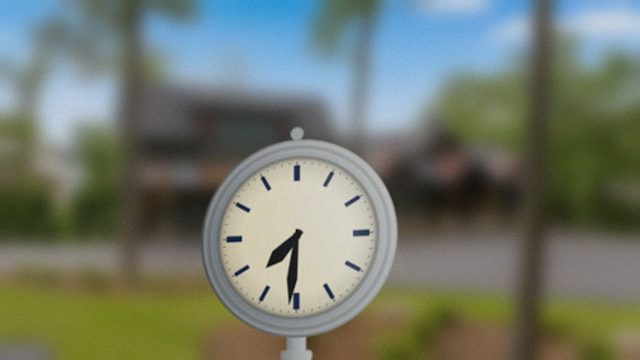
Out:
7.31
